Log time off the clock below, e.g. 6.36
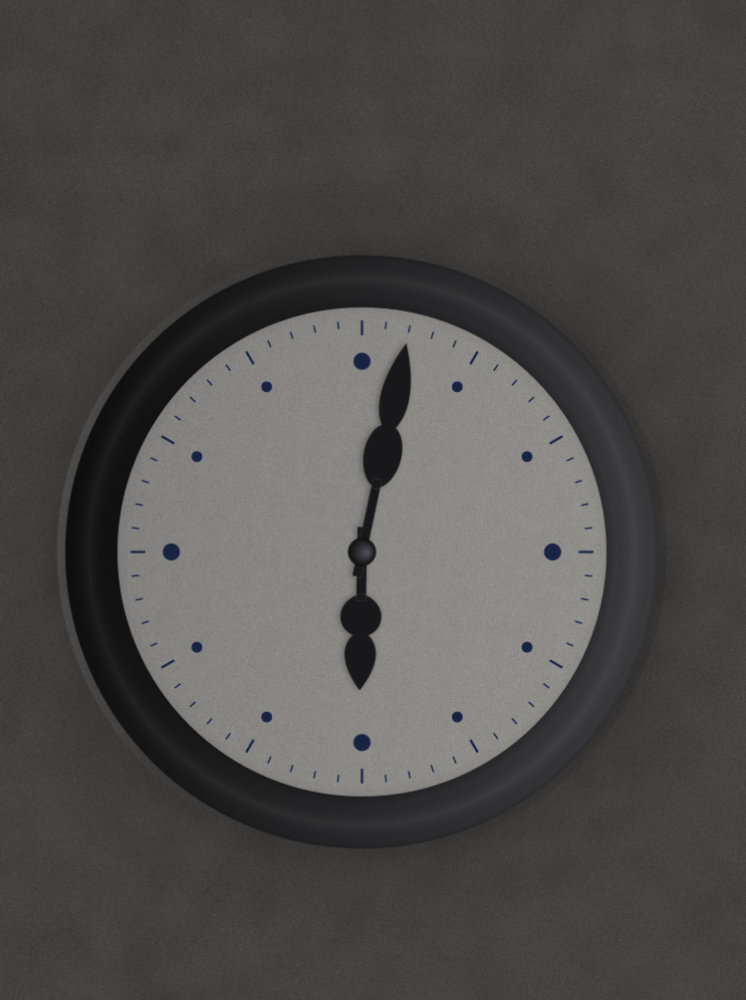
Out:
6.02
